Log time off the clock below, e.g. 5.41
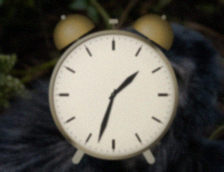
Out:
1.33
